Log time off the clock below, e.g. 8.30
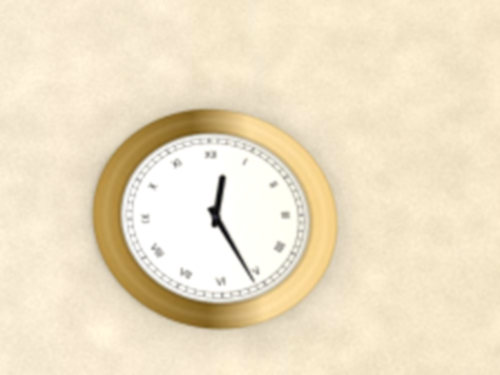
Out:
12.26
